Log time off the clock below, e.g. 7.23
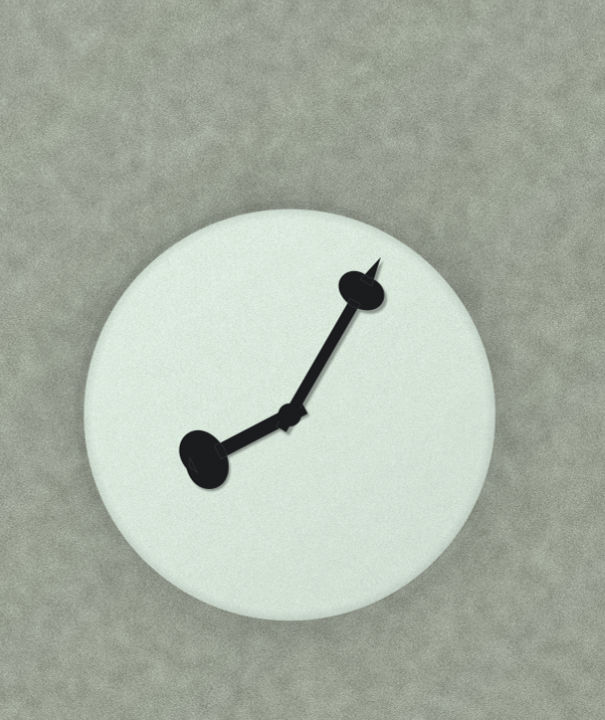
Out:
8.05
